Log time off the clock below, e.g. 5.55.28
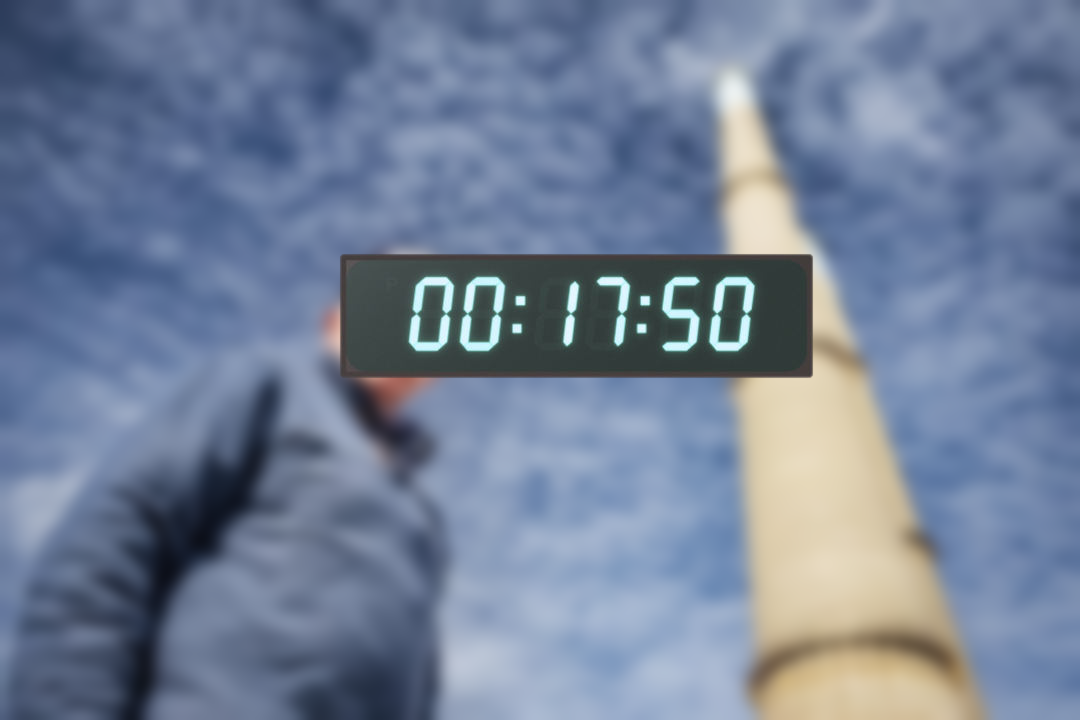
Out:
0.17.50
